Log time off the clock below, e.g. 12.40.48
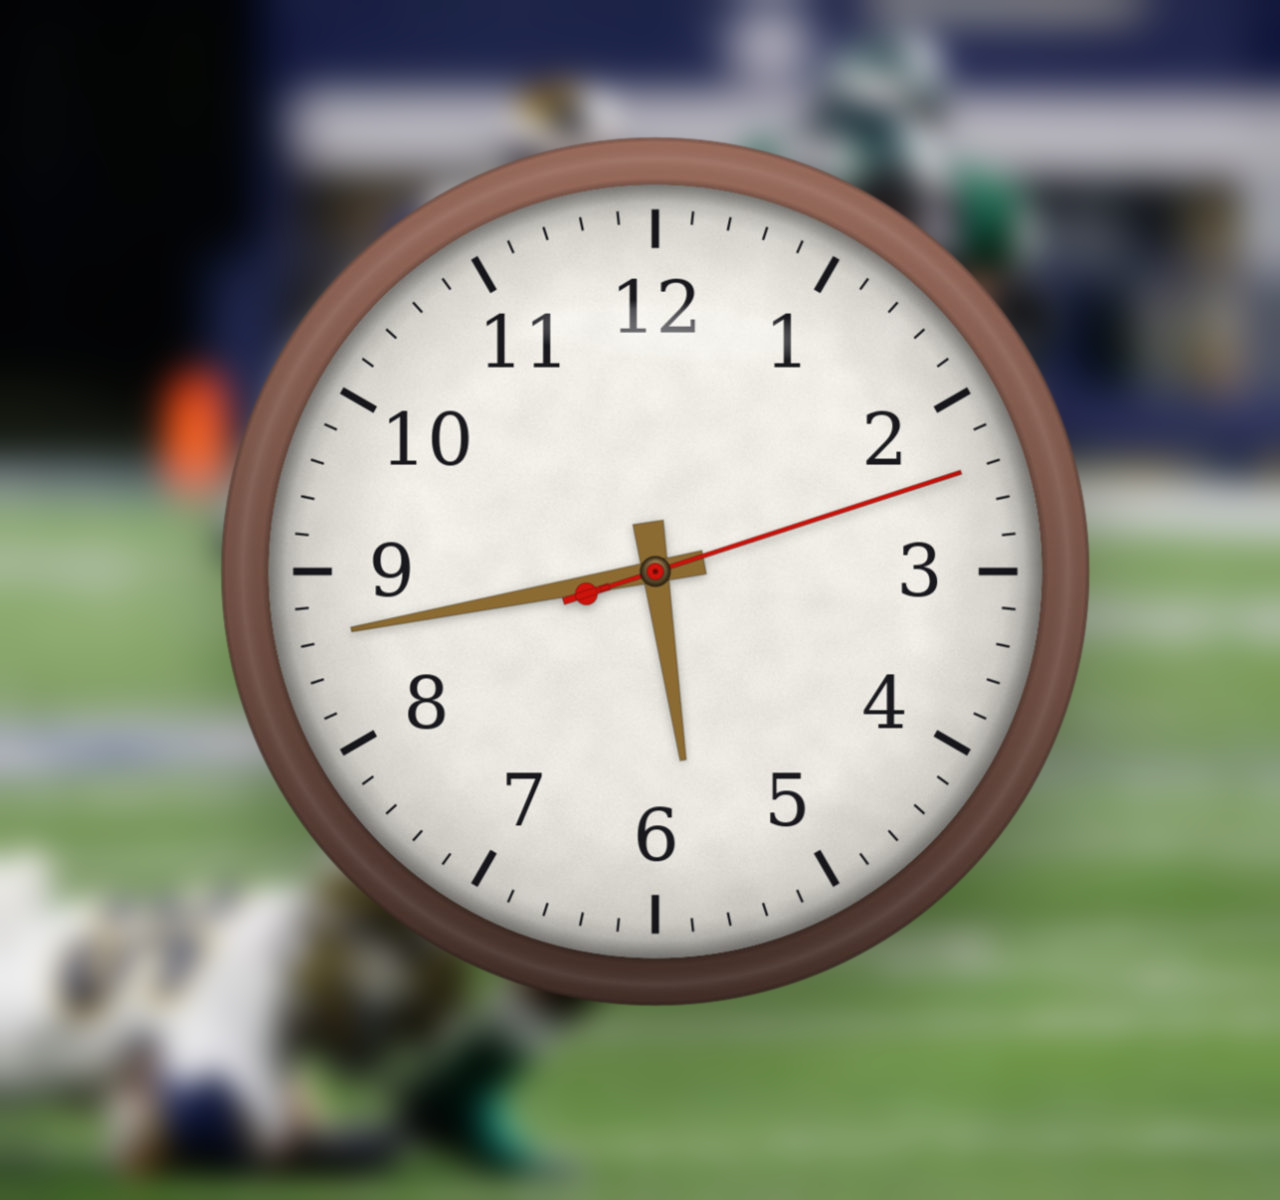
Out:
5.43.12
